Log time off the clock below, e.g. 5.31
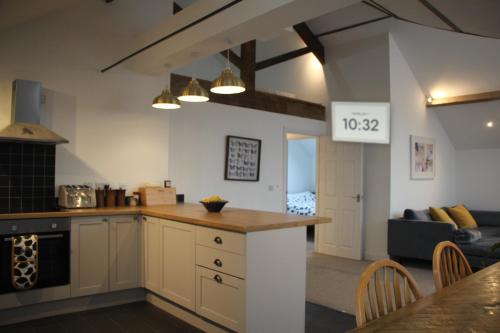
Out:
10.32
